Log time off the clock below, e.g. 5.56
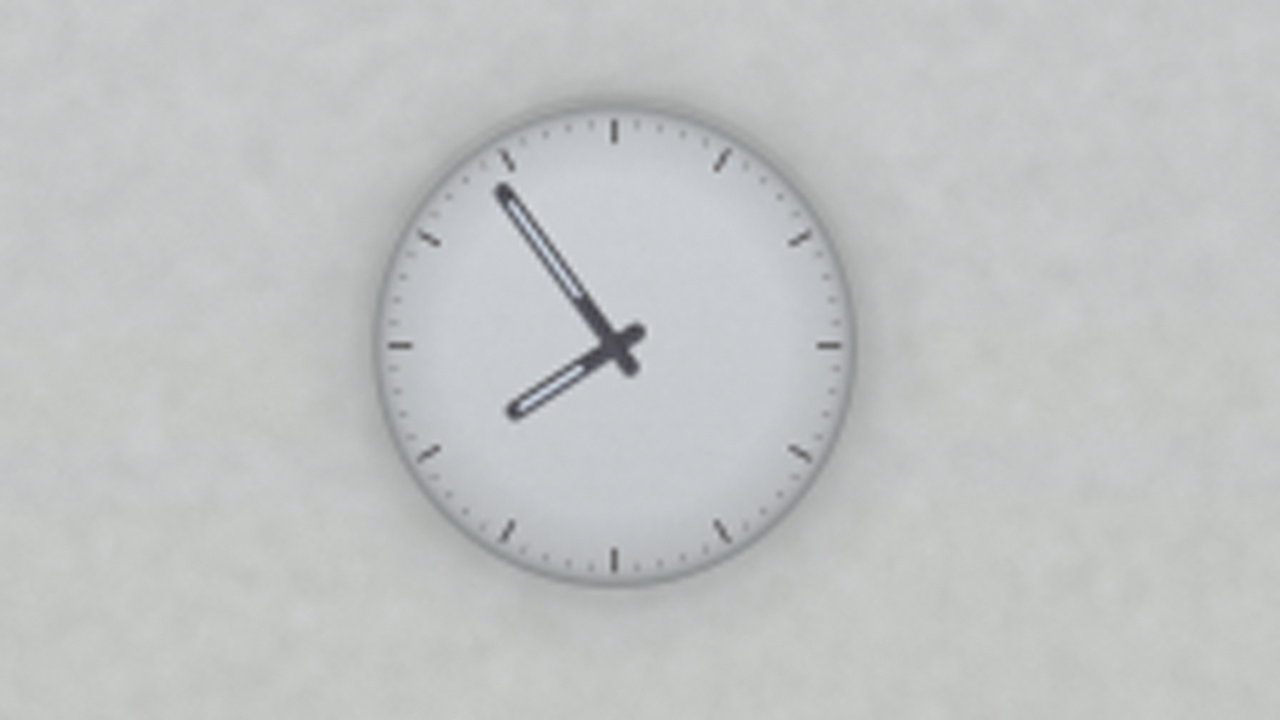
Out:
7.54
